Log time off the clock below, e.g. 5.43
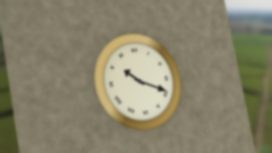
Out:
10.19
